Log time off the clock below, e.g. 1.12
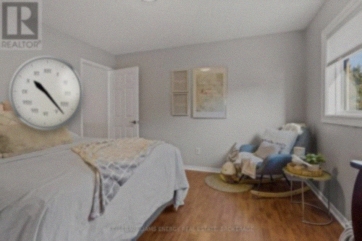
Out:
10.23
